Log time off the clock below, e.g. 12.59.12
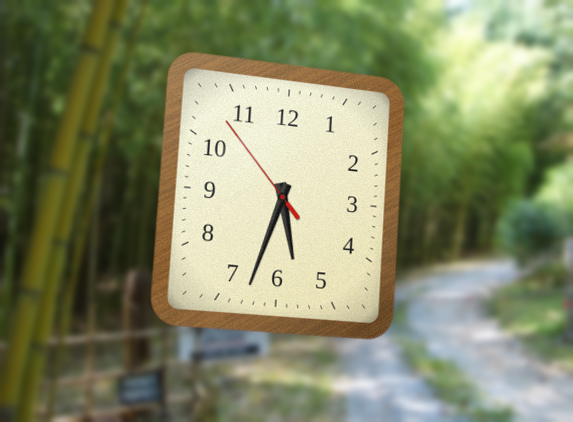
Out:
5.32.53
